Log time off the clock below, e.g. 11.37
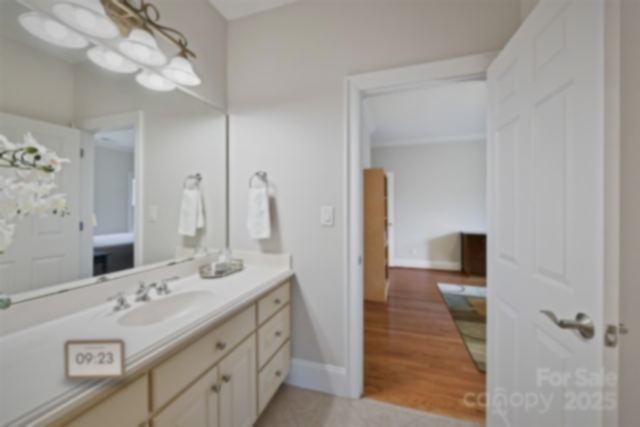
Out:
9.23
